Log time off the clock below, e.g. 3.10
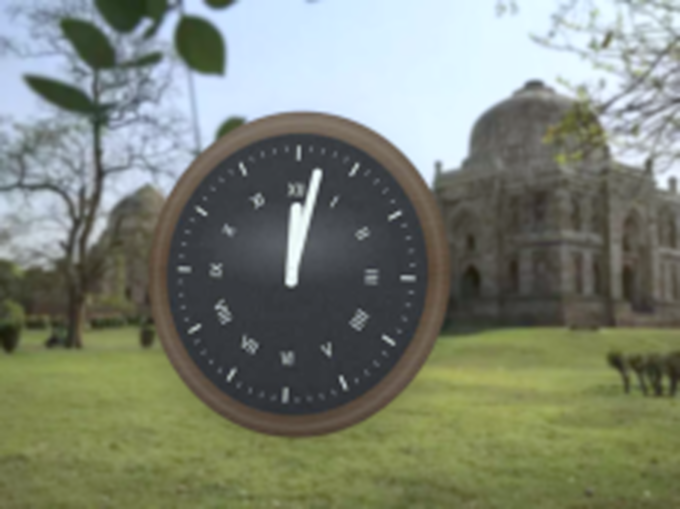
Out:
12.02
